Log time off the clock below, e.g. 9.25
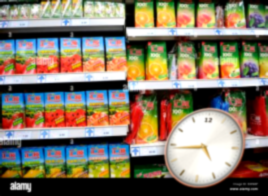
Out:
4.44
